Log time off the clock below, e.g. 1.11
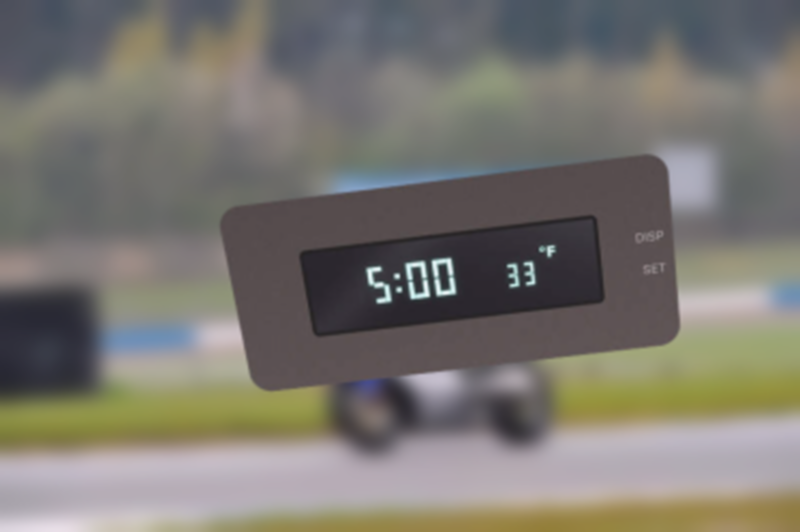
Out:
5.00
